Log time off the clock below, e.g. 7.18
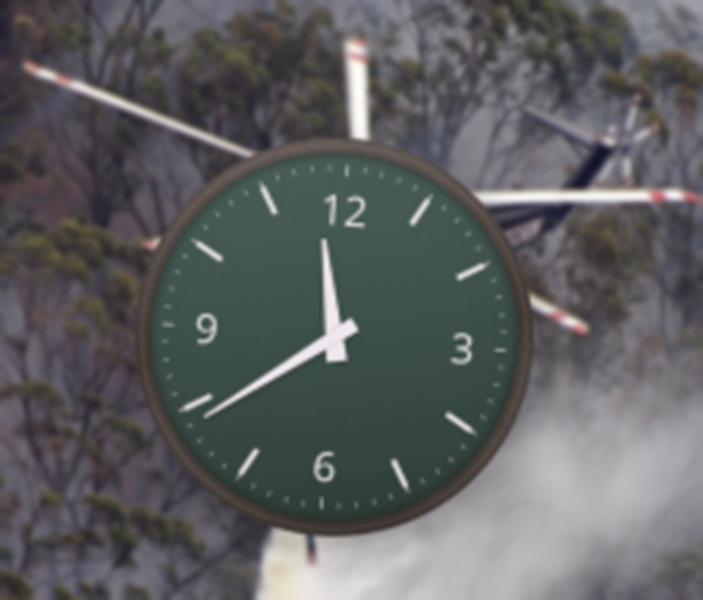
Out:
11.39
